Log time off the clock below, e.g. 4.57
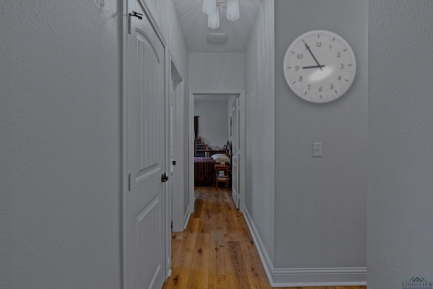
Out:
8.55
